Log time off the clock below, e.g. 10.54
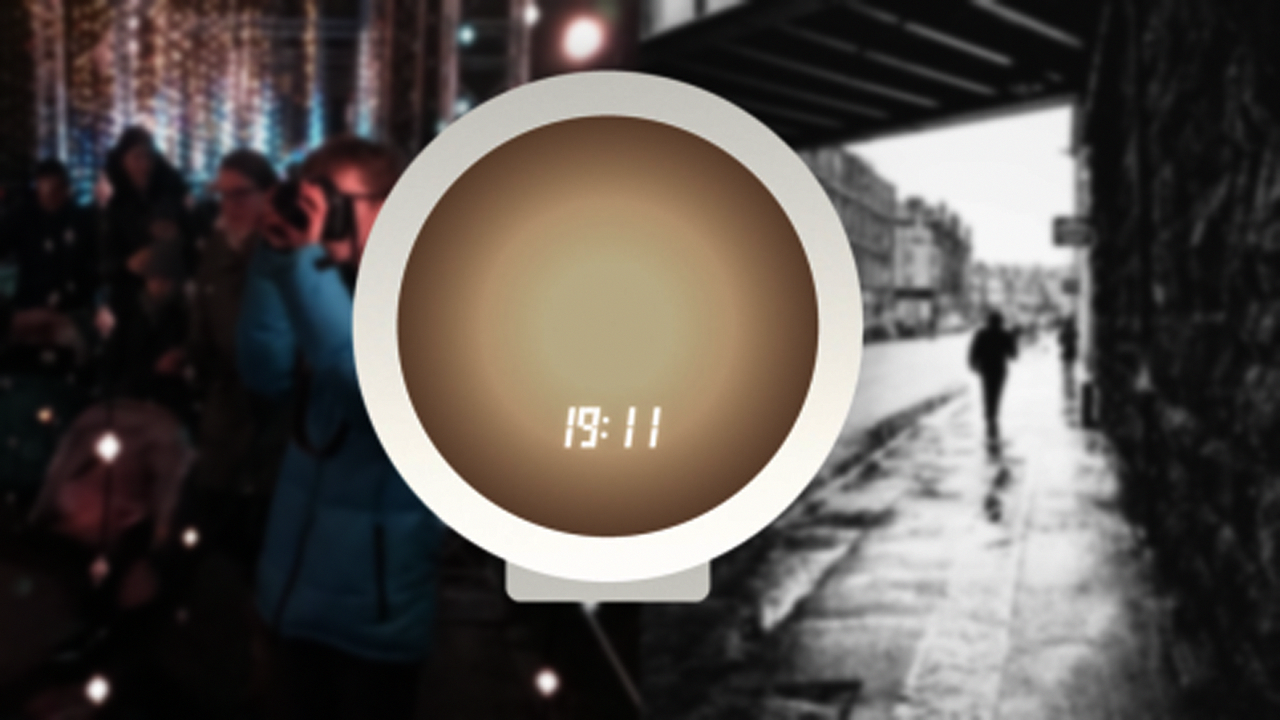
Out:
19.11
